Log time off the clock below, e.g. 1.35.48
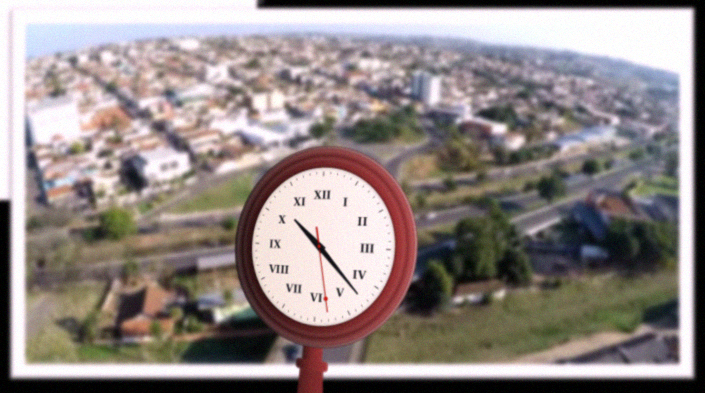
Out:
10.22.28
